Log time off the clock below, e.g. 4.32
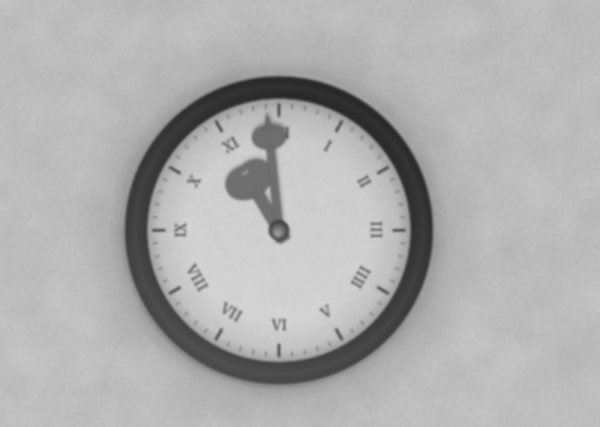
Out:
10.59
